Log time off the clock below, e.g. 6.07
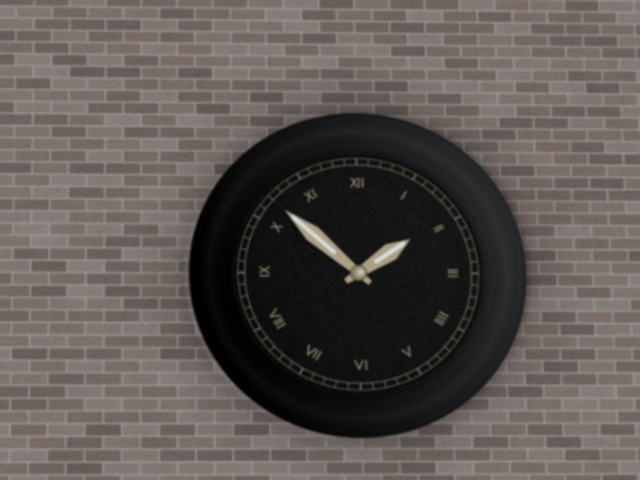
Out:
1.52
